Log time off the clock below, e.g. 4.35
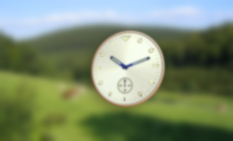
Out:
10.12
